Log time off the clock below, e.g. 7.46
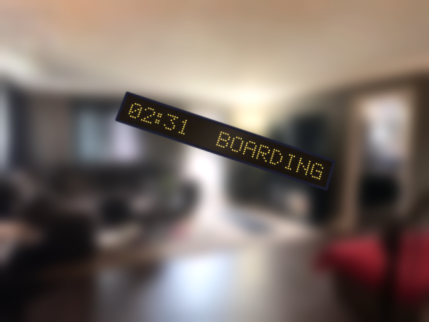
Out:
2.31
